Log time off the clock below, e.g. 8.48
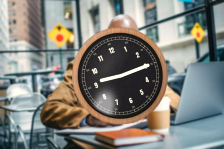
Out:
9.15
